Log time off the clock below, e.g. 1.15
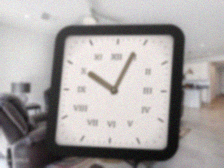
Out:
10.04
